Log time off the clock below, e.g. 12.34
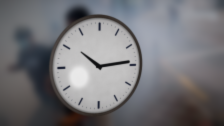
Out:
10.14
